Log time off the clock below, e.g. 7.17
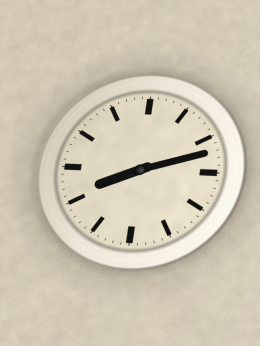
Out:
8.12
